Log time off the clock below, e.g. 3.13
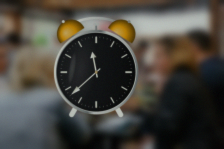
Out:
11.38
